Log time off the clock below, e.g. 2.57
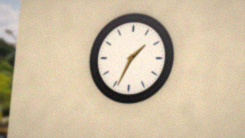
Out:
1.34
